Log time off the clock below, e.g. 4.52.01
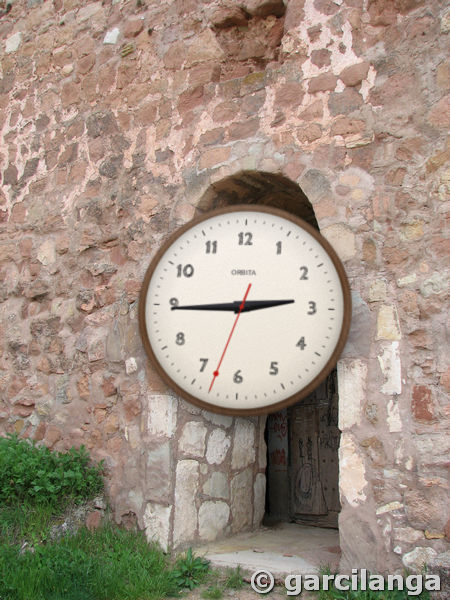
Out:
2.44.33
